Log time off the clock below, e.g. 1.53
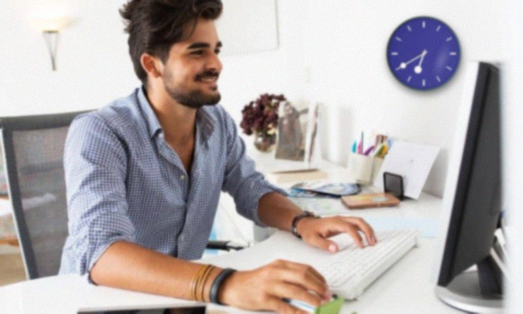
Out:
6.40
